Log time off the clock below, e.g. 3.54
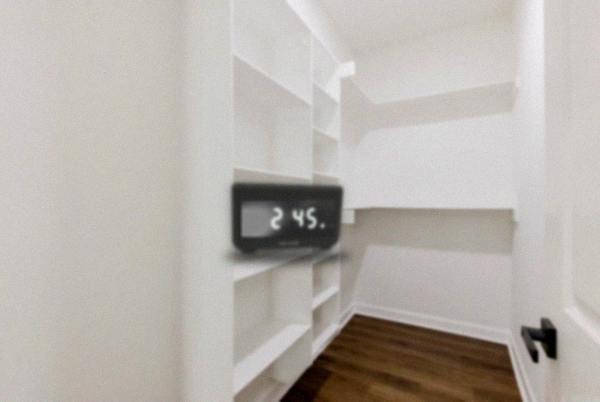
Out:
2.45
